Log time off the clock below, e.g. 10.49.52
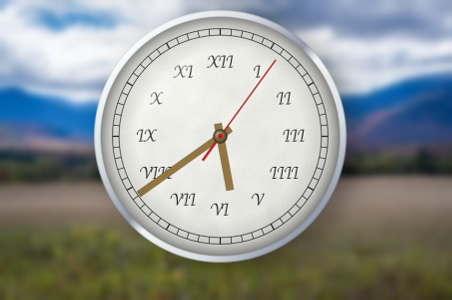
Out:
5.39.06
